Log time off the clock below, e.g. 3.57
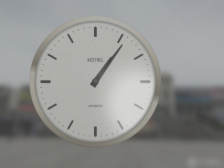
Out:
1.06
